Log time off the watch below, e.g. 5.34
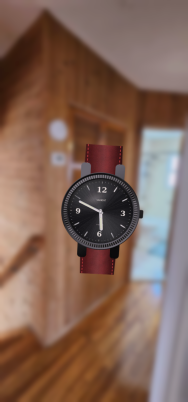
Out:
5.49
